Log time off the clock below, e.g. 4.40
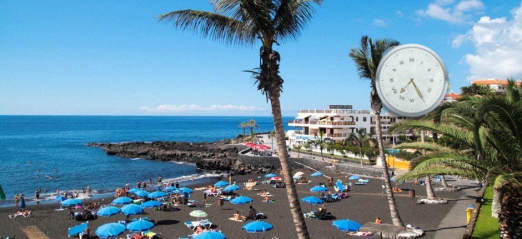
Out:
7.25
